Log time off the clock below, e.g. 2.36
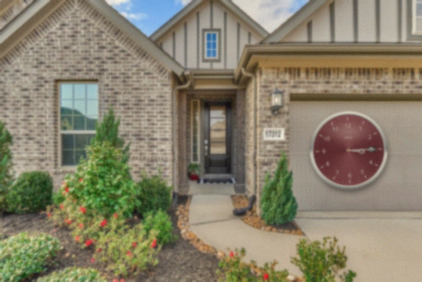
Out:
3.15
